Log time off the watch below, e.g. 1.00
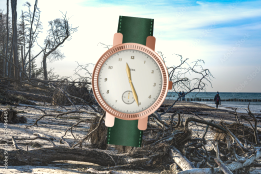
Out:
11.26
